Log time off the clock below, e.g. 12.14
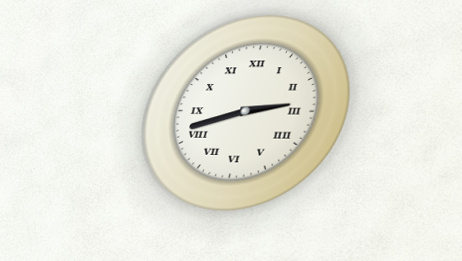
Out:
2.42
